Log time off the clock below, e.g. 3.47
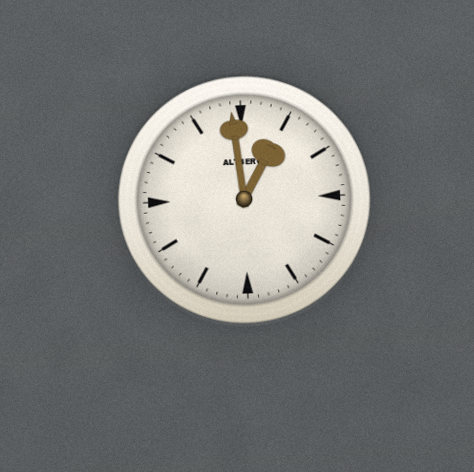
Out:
12.59
